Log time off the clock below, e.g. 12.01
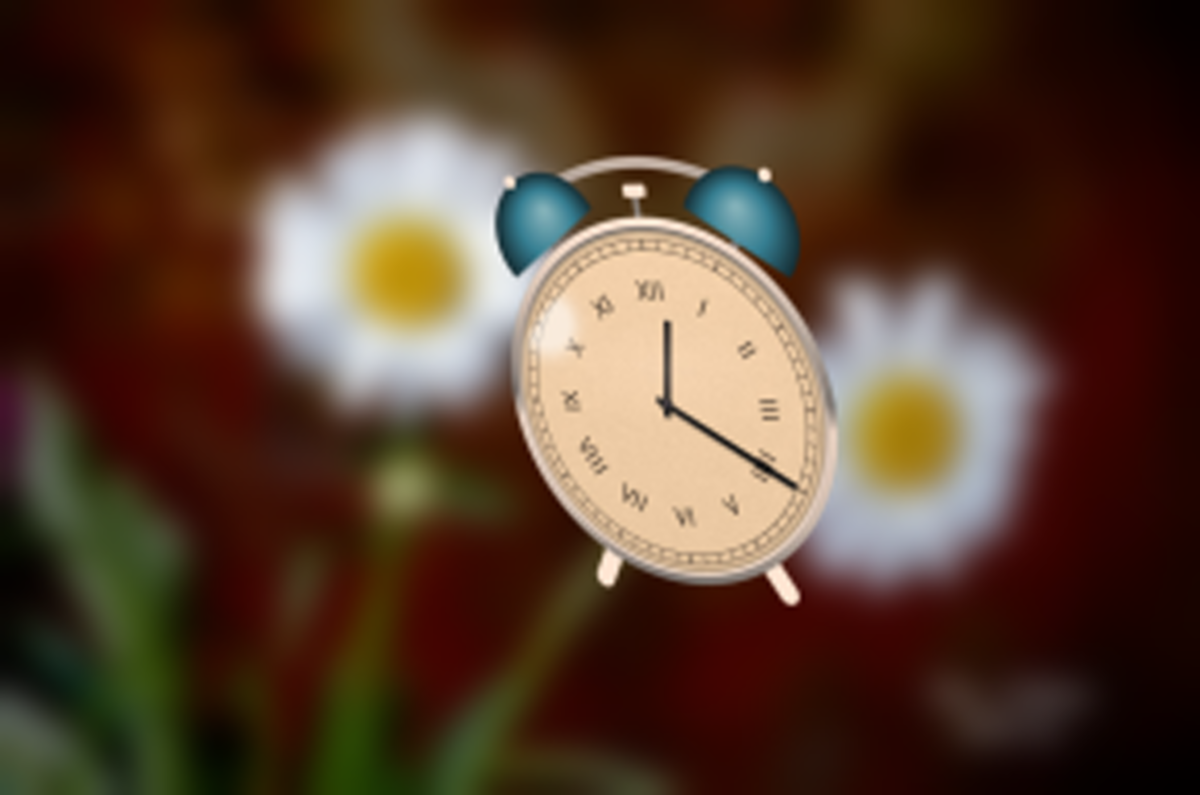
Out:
12.20
